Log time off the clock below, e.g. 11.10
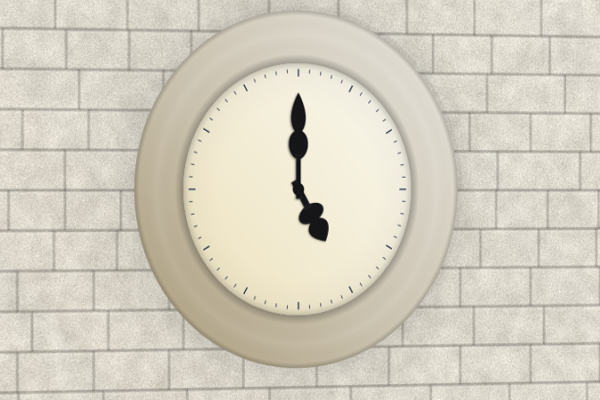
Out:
5.00
